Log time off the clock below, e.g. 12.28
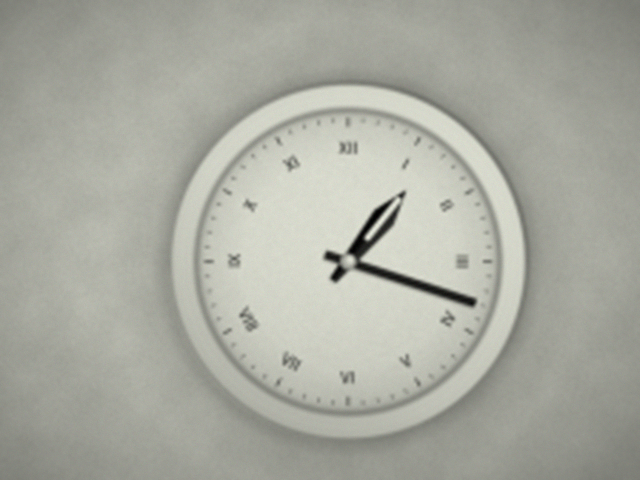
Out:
1.18
